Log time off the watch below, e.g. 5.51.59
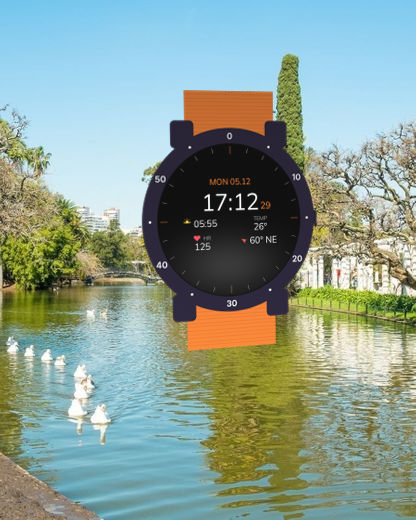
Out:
17.12.29
